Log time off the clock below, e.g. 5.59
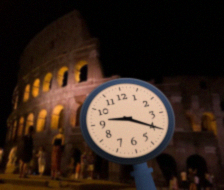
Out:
9.20
